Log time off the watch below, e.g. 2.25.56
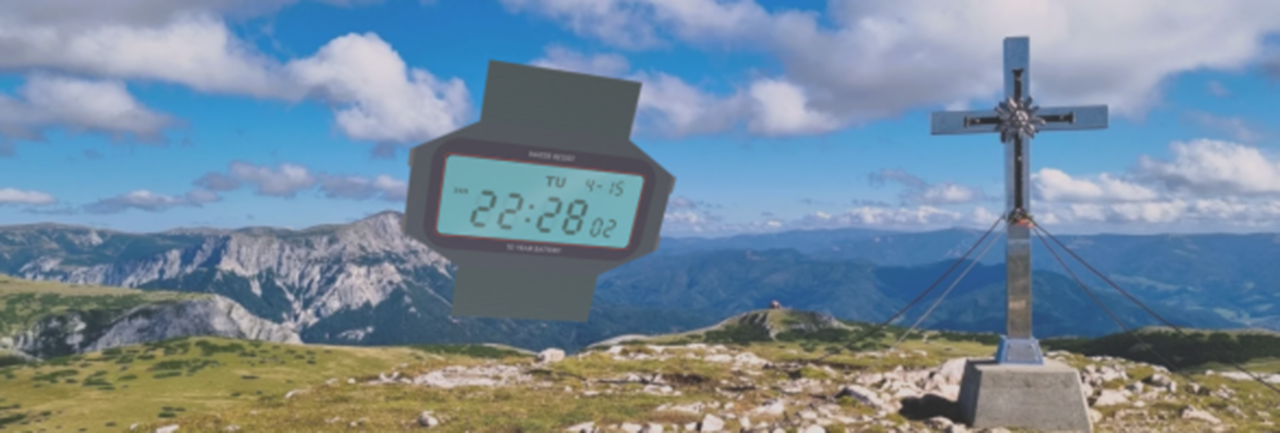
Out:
22.28.02
